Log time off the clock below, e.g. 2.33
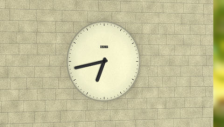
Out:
6.43
